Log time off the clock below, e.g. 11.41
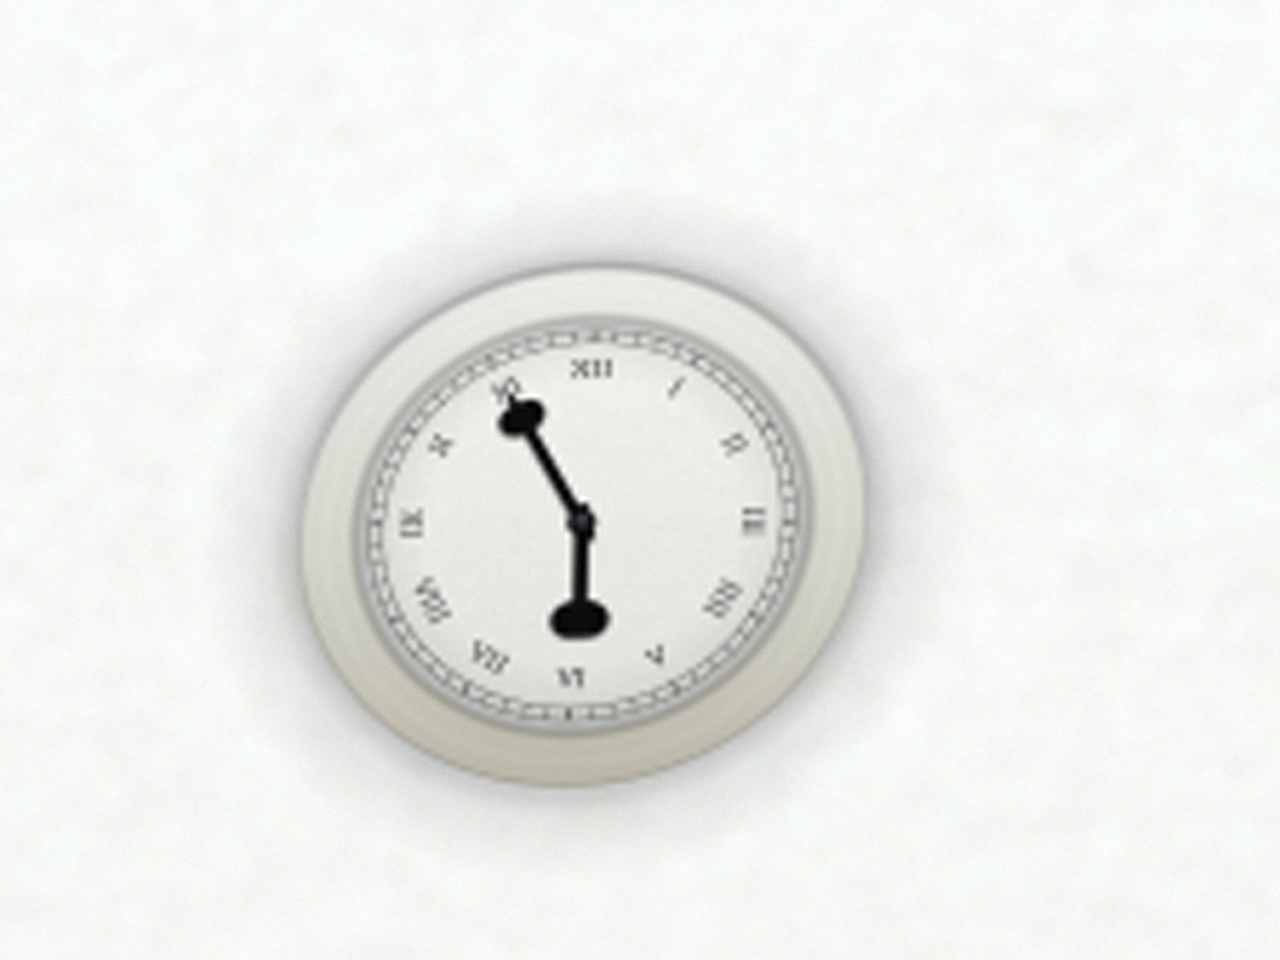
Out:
5.55
